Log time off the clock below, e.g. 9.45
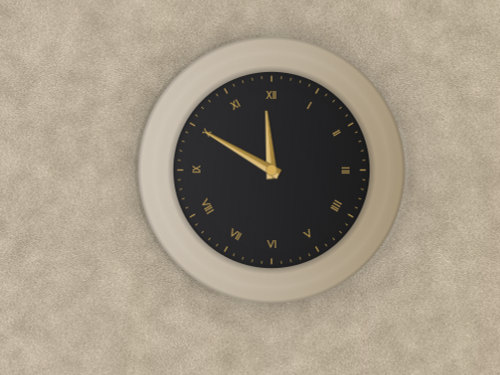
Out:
11.50
